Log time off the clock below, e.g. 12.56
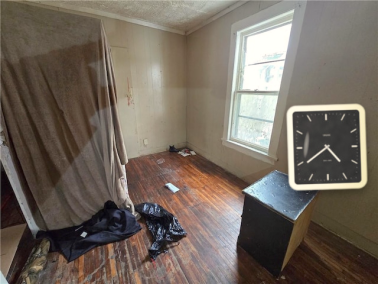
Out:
4.39
